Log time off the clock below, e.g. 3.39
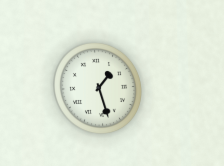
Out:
1.28
